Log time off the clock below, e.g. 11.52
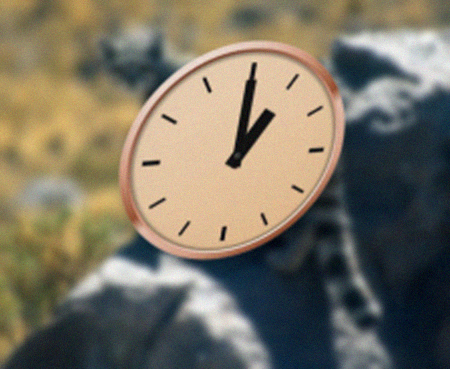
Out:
1.00
